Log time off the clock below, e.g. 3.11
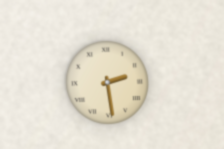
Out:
2.29
